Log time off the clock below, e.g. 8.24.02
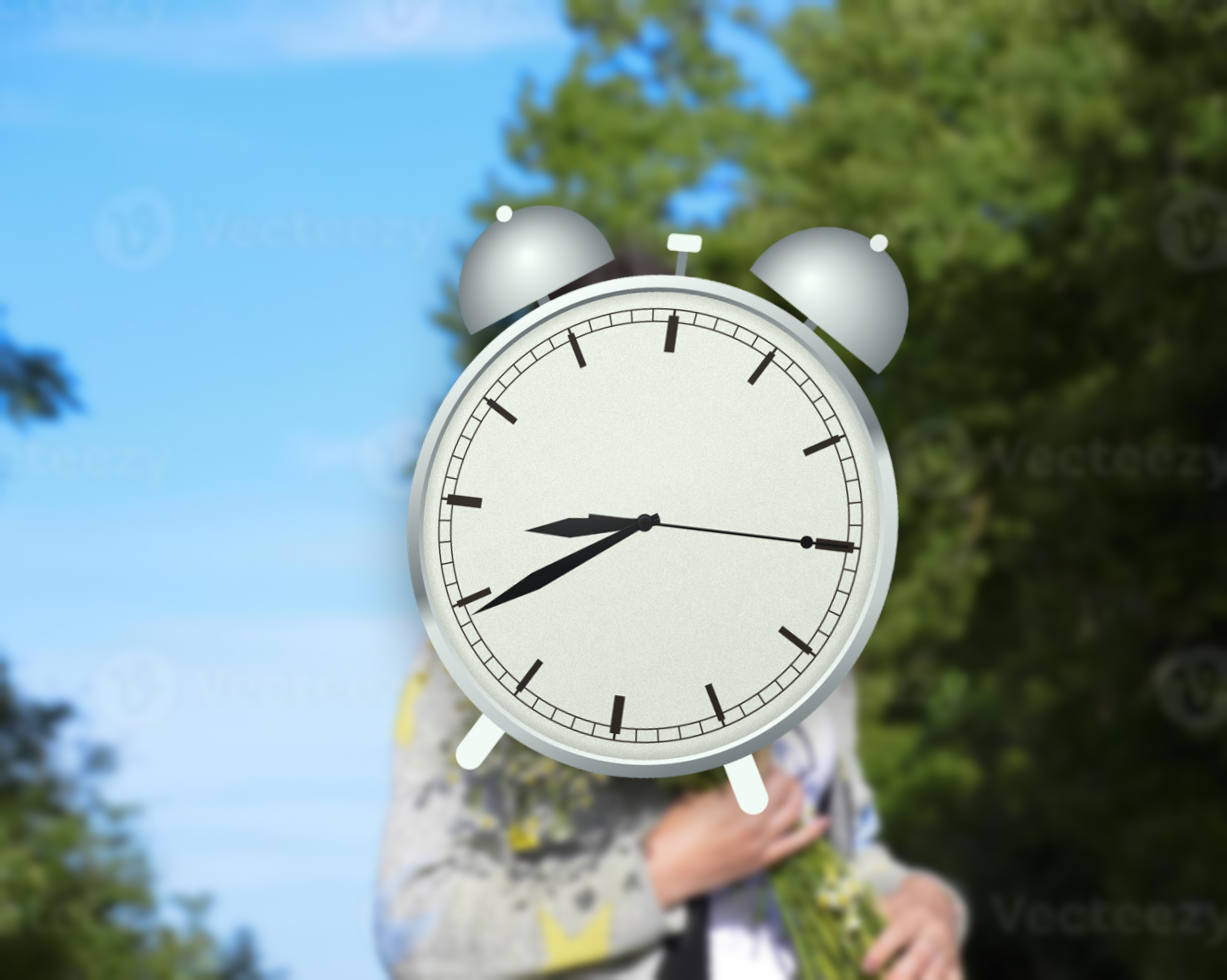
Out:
8.39.15
